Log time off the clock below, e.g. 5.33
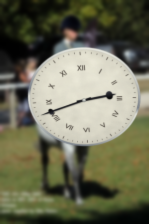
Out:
2.42
